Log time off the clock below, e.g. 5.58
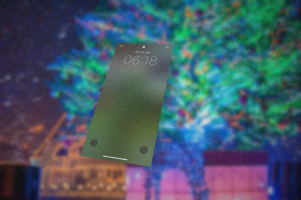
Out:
6.18
